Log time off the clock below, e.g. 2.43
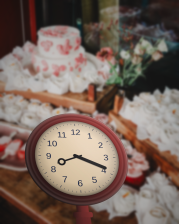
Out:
8.19
